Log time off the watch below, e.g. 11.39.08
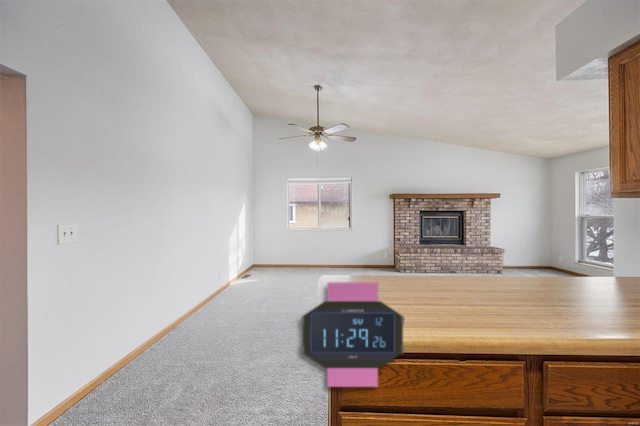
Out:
11.29.26
